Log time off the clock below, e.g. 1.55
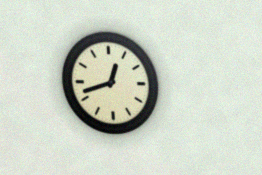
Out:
12.42
